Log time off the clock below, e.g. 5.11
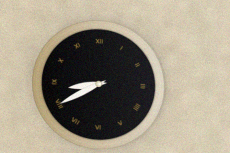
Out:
8.40
